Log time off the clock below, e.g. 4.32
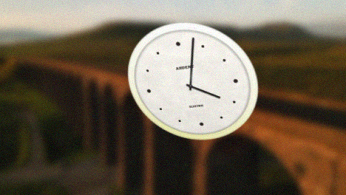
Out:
4.03
